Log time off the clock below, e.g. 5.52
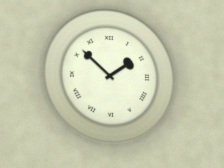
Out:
1.52
